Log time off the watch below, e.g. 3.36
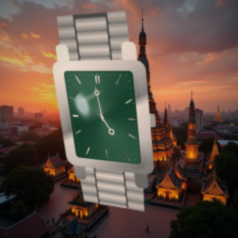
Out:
4.59
